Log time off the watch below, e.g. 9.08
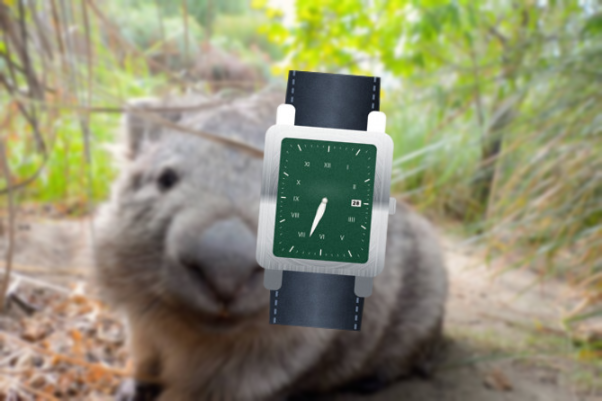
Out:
6.33
